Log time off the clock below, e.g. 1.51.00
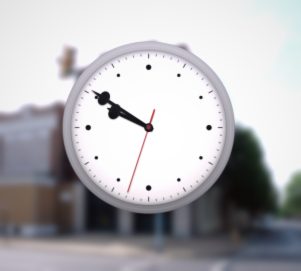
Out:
9.50.33
